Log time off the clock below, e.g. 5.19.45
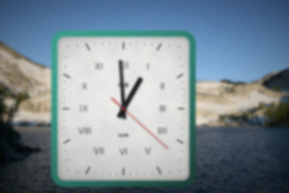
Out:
12.59.22
